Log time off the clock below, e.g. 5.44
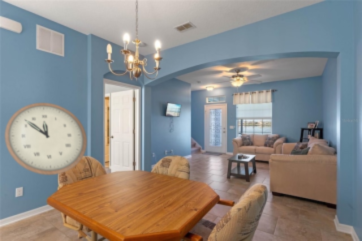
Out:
11.52
